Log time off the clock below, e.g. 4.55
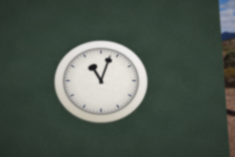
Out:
11.03
